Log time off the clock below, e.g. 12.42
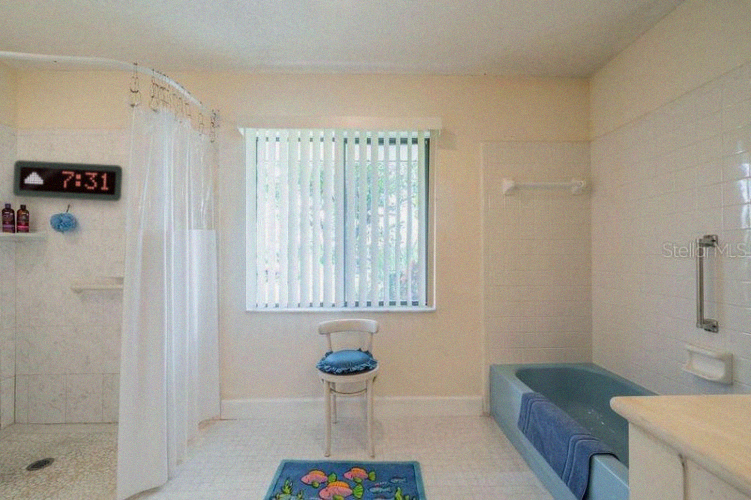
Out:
7.31
